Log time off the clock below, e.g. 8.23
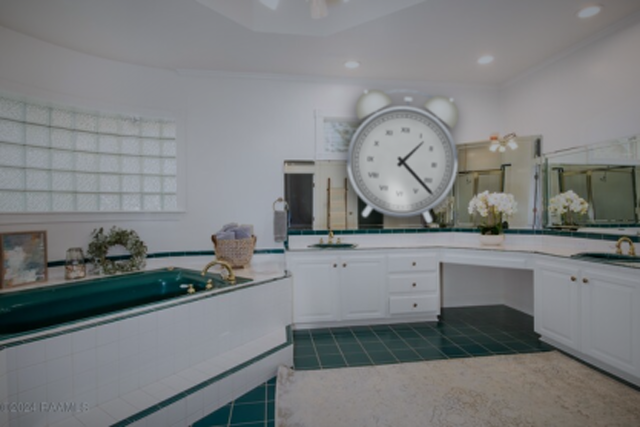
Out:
1.22
